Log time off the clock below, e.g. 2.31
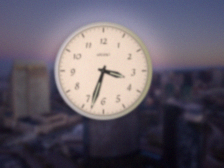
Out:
3.33
